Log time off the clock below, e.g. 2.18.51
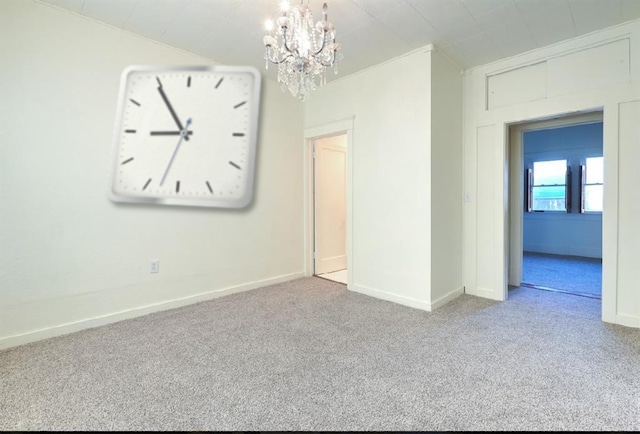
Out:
8.54.33
